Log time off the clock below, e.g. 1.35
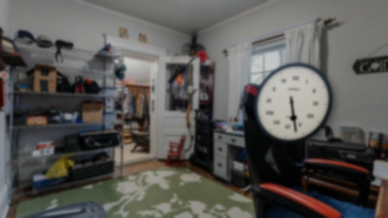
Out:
5.27
